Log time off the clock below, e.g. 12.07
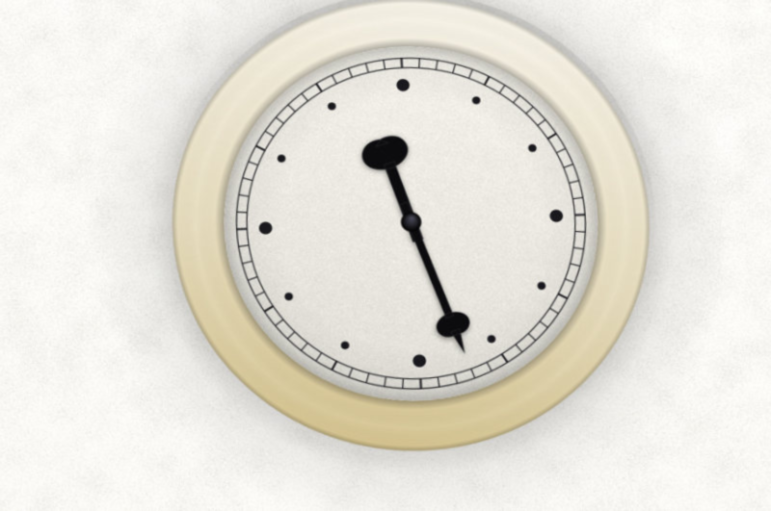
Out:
11.27
